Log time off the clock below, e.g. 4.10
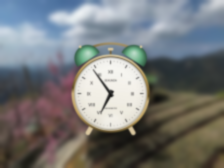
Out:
6.54
